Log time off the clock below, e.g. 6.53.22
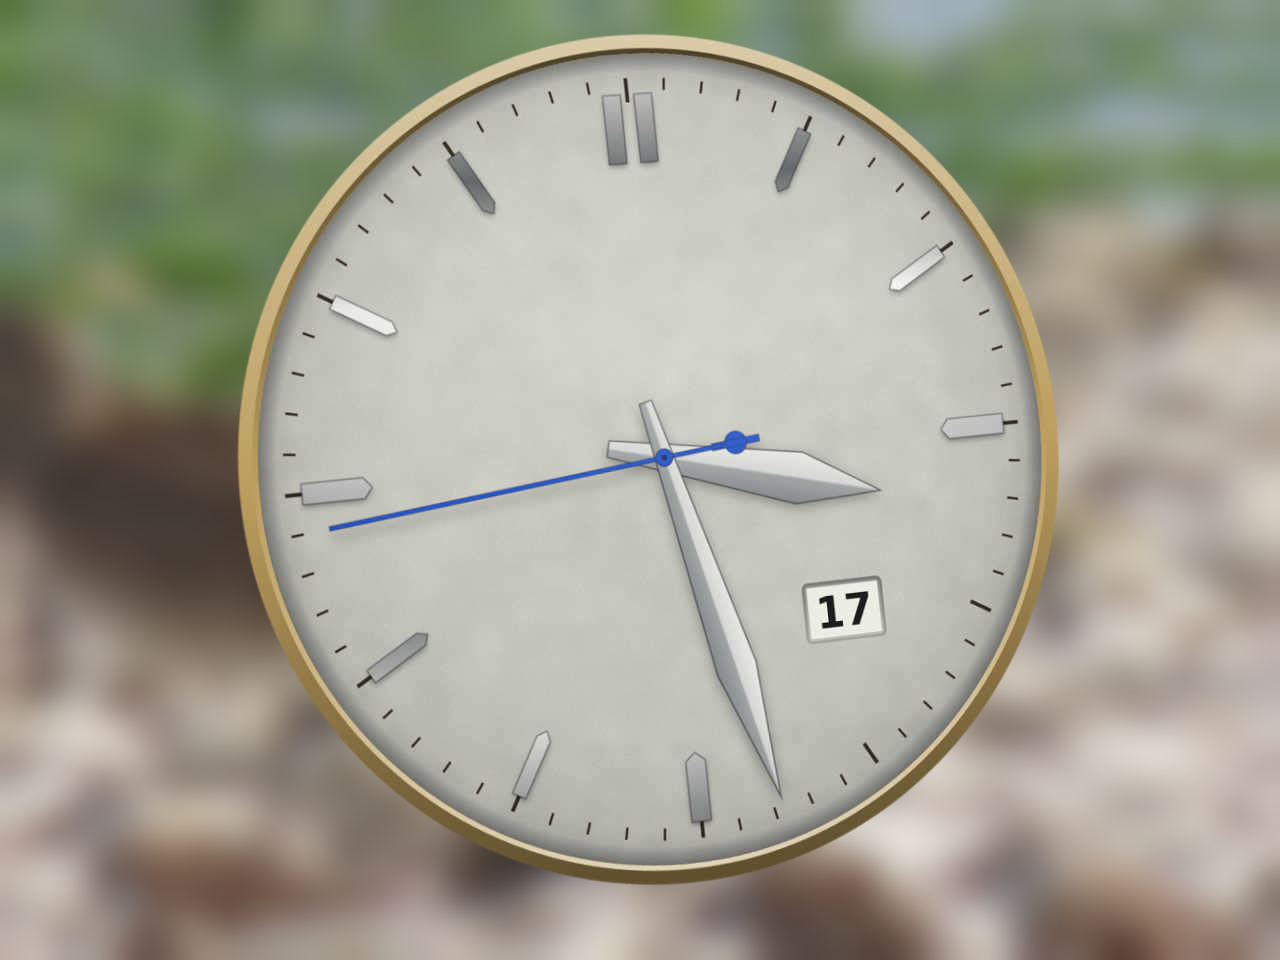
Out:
3.27.44
